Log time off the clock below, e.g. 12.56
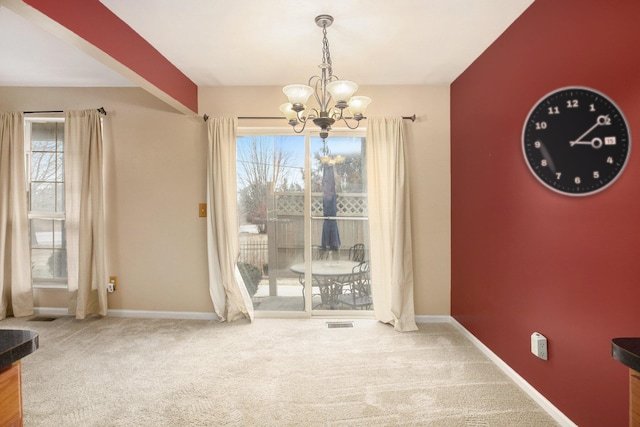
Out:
3.09
